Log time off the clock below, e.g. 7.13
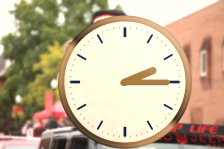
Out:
2.15
